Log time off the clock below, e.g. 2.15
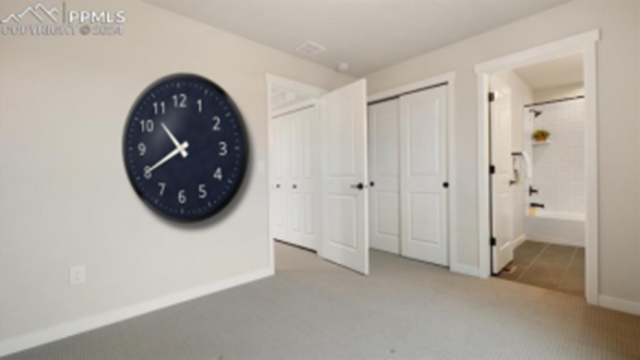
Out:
10.40
